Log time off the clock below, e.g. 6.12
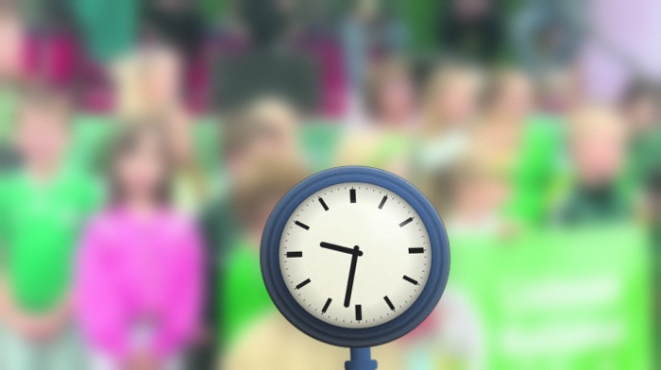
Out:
9.32
